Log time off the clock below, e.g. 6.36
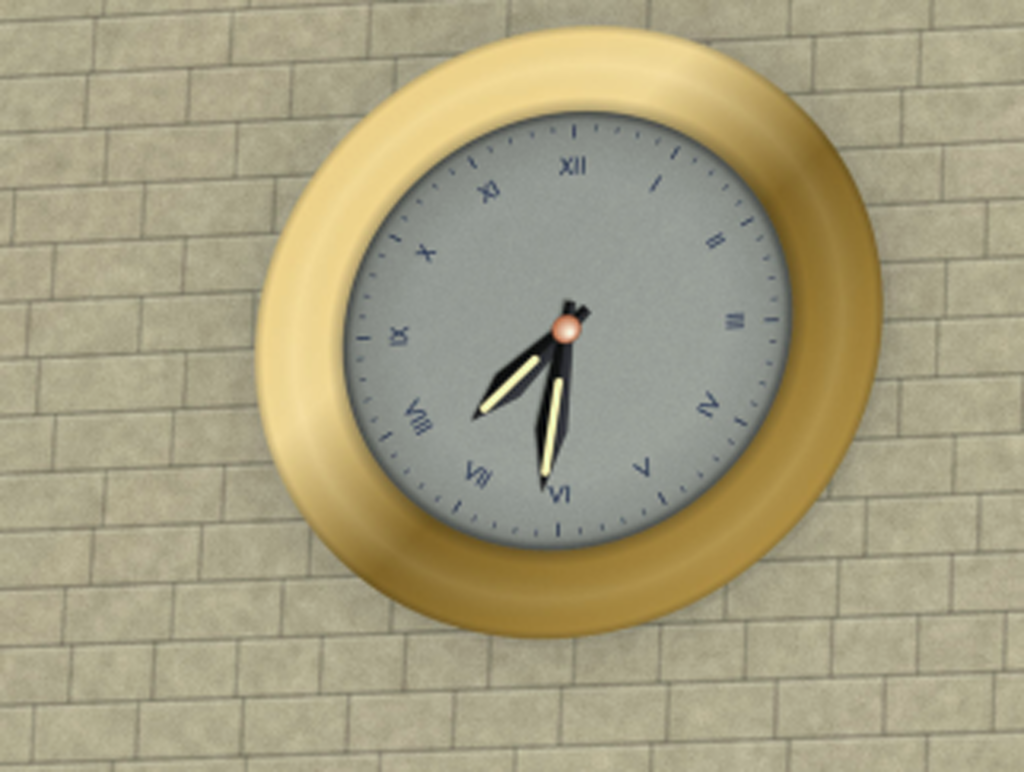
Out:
7.31
